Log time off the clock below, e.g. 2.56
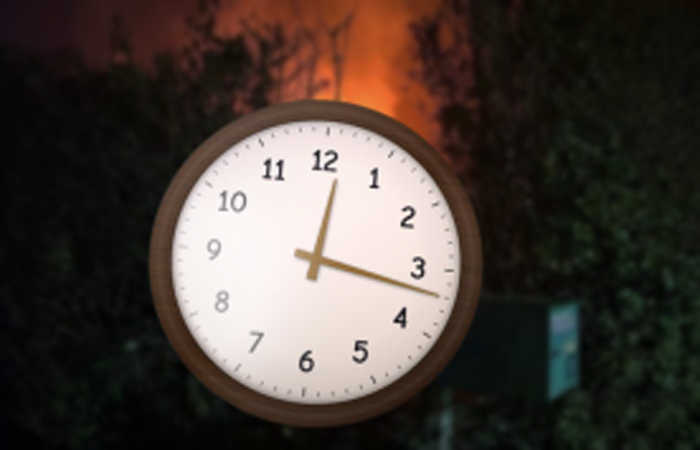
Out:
12.17
